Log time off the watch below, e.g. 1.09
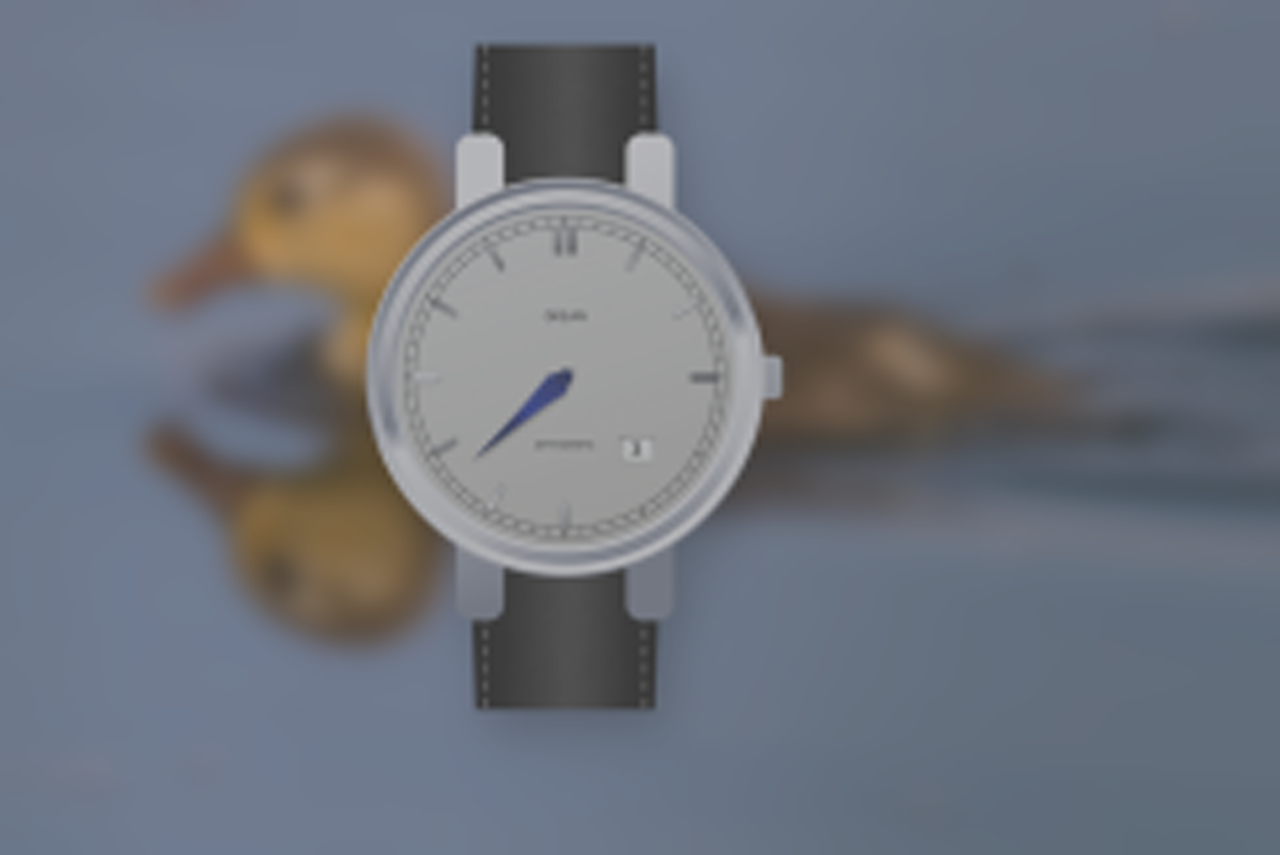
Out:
7.38
